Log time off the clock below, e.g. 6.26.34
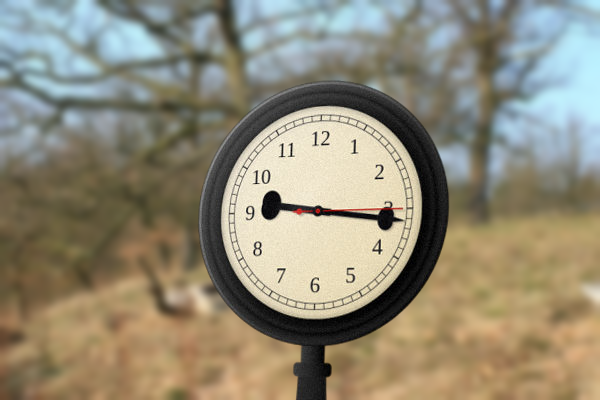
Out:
9.16.15
